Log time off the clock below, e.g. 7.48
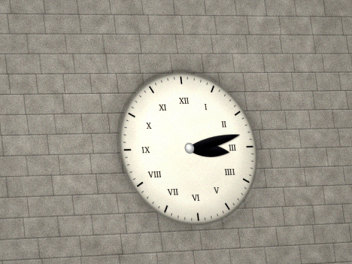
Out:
3.13
